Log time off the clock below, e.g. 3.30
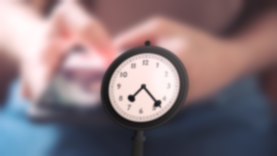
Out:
7.23
